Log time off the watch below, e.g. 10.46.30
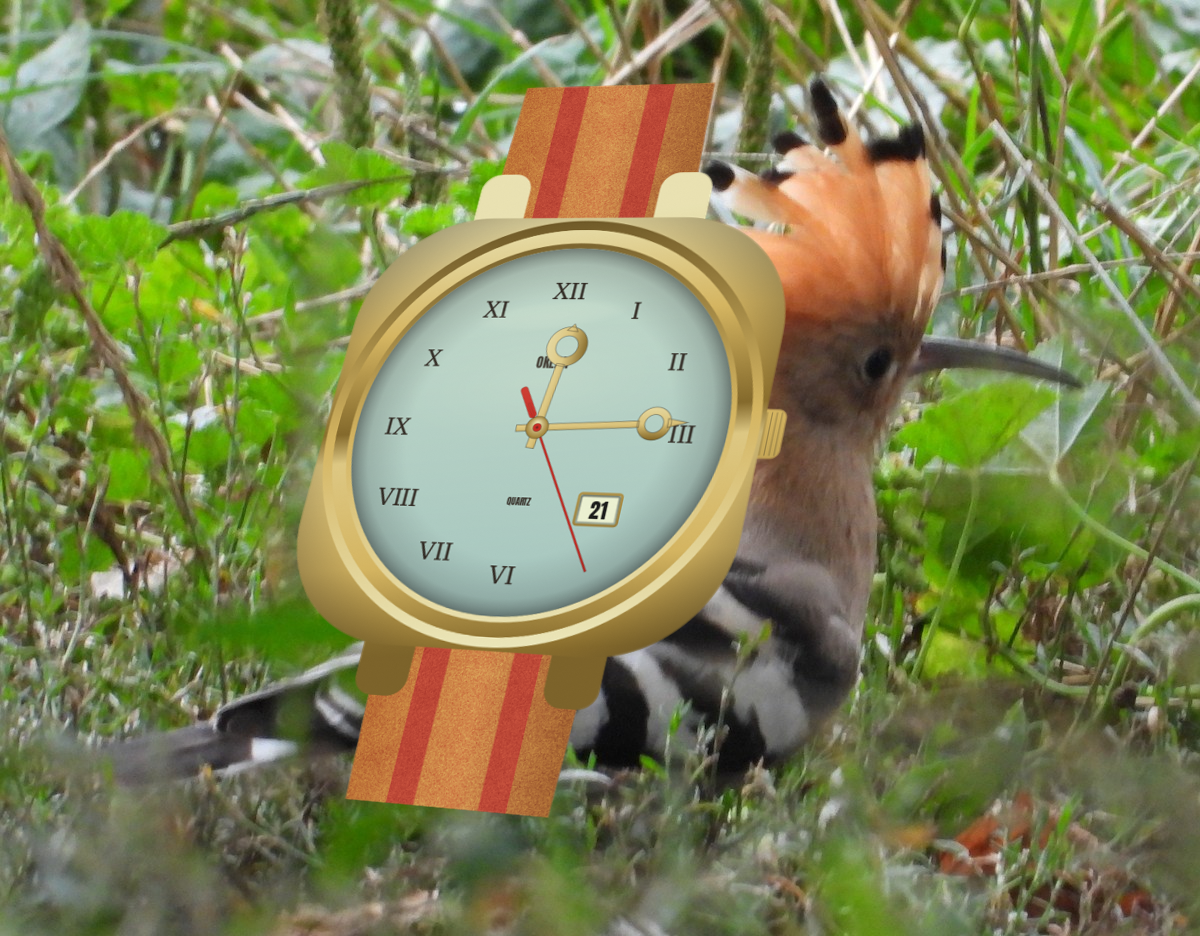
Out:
12.14.25
